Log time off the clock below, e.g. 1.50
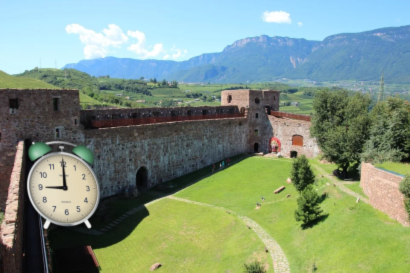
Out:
9.00
